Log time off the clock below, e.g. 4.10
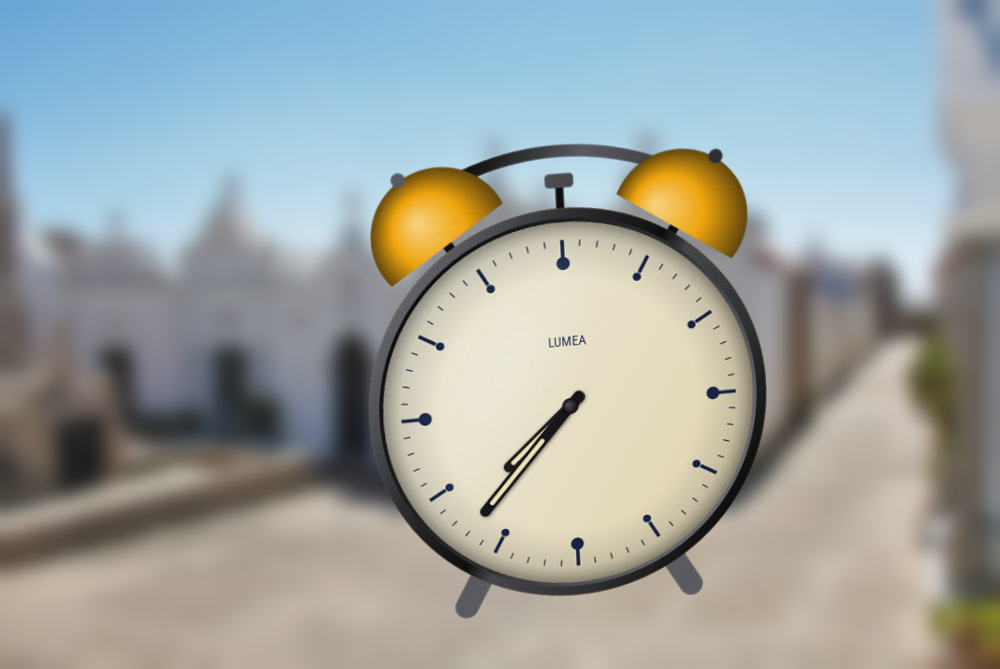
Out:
7.37
